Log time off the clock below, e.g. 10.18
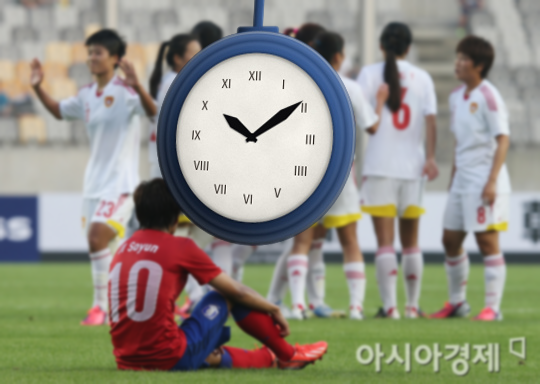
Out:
10.09
